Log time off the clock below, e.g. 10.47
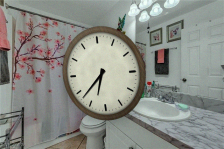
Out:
6.38
